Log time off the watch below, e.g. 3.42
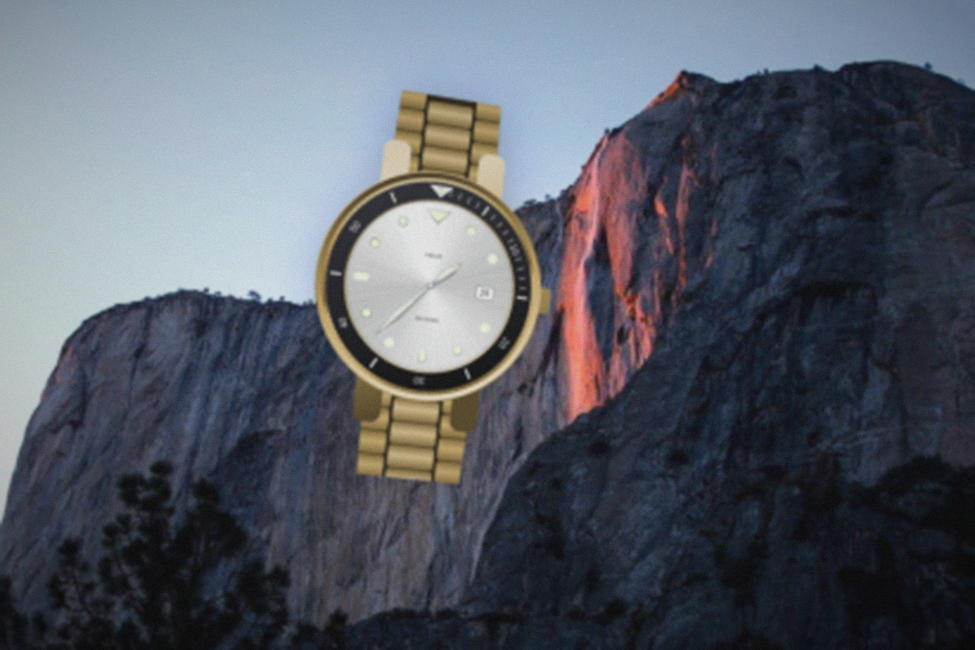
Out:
1.37
